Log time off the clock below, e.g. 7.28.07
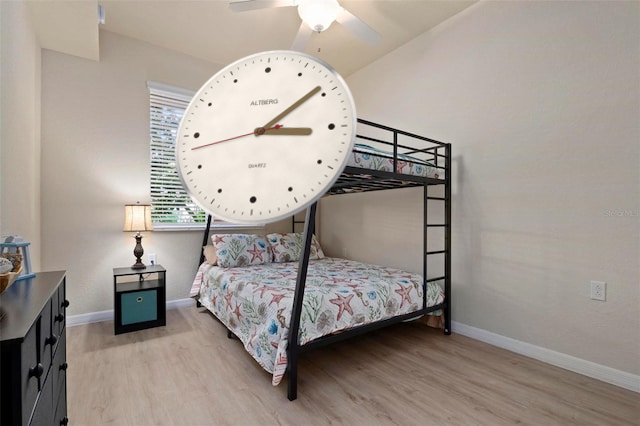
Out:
3.08.43
